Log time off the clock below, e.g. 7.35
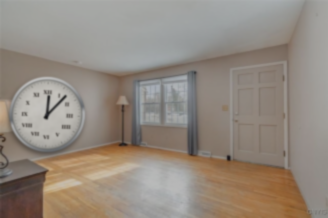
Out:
12.07
